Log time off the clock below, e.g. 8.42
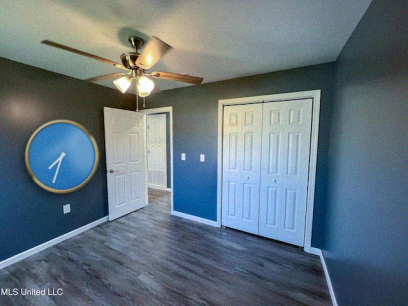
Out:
7.33
